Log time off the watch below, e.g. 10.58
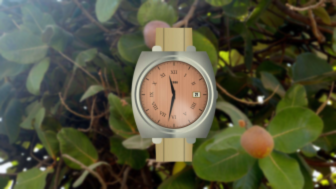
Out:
11.32
